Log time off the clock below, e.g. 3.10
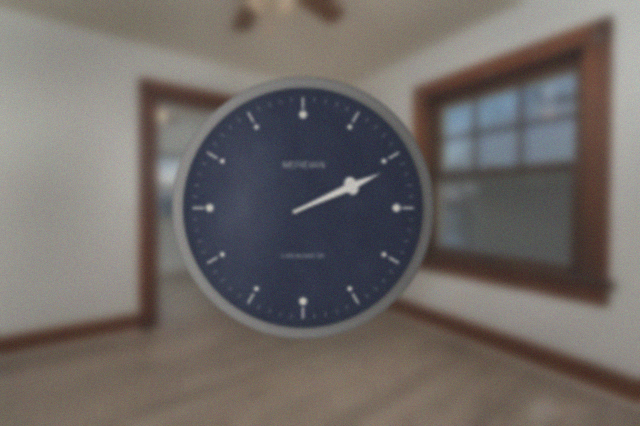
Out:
2.11
